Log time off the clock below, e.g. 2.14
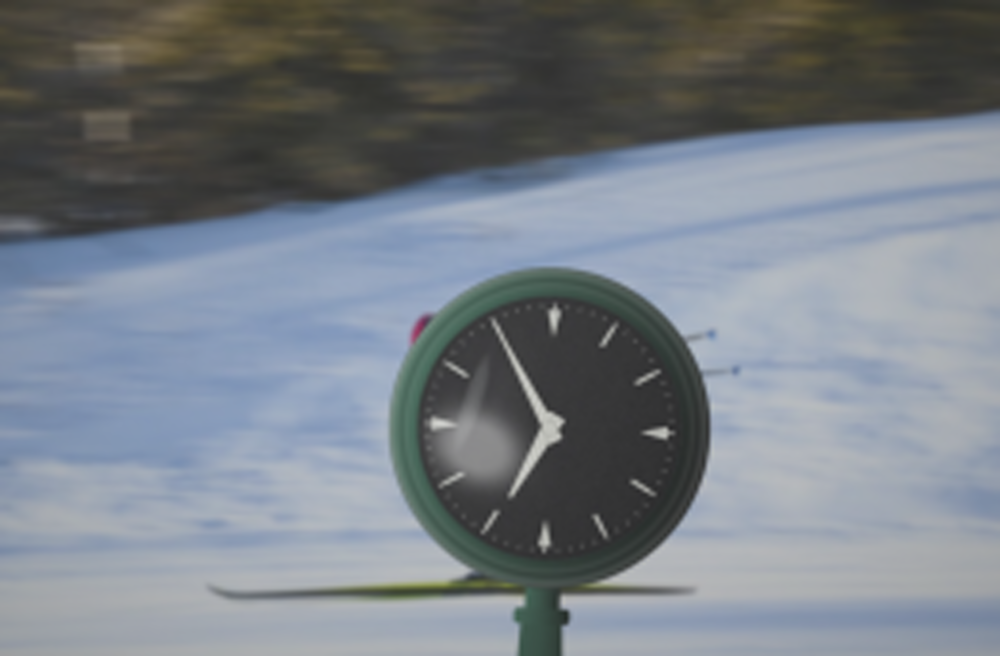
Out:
6.55
